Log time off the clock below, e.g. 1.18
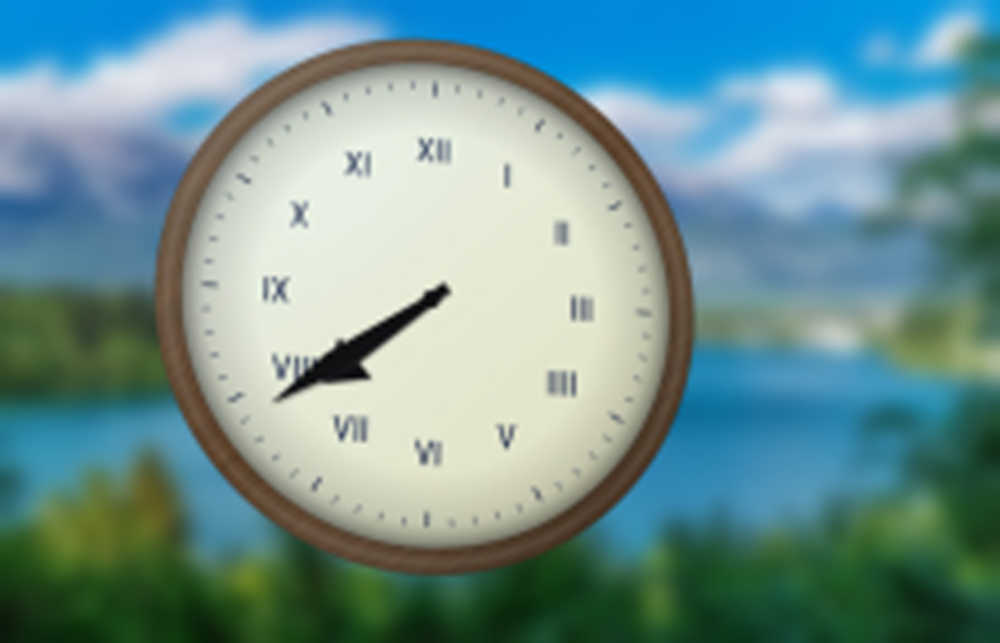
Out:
7.39
